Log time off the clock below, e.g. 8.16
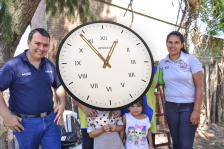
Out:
12.54
